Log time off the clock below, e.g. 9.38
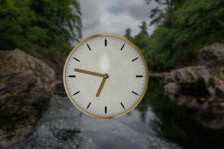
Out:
6.47
